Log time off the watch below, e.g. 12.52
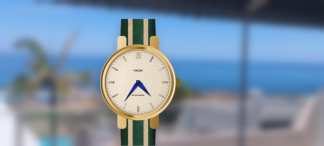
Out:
4.36
